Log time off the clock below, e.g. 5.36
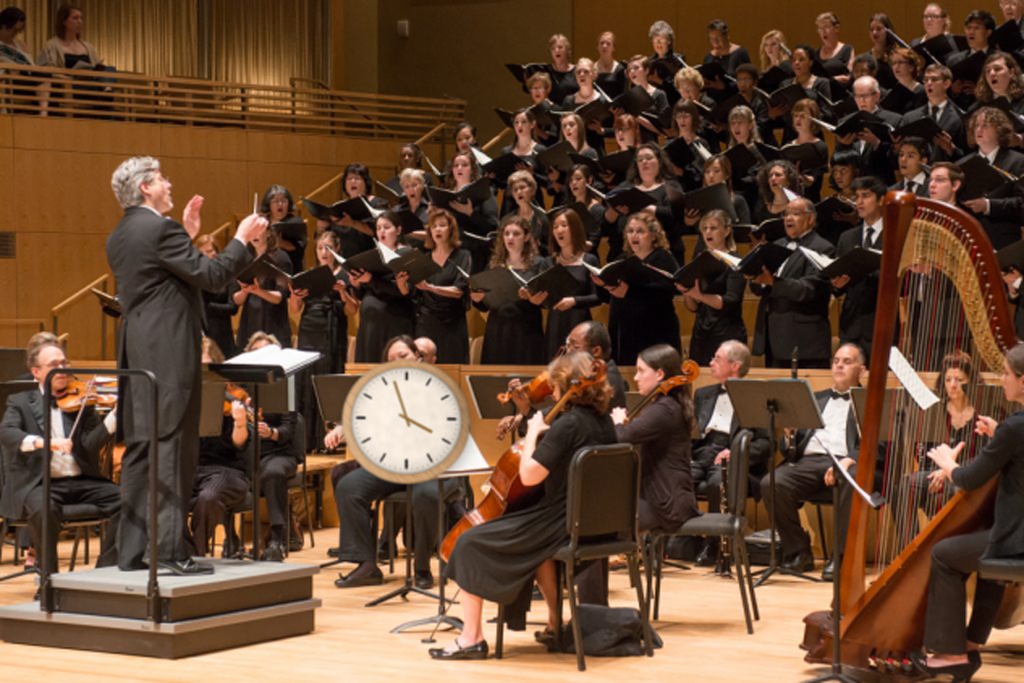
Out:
3.57
